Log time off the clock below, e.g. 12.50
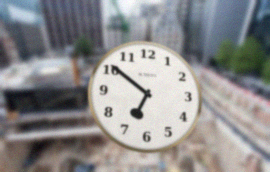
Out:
6.51
